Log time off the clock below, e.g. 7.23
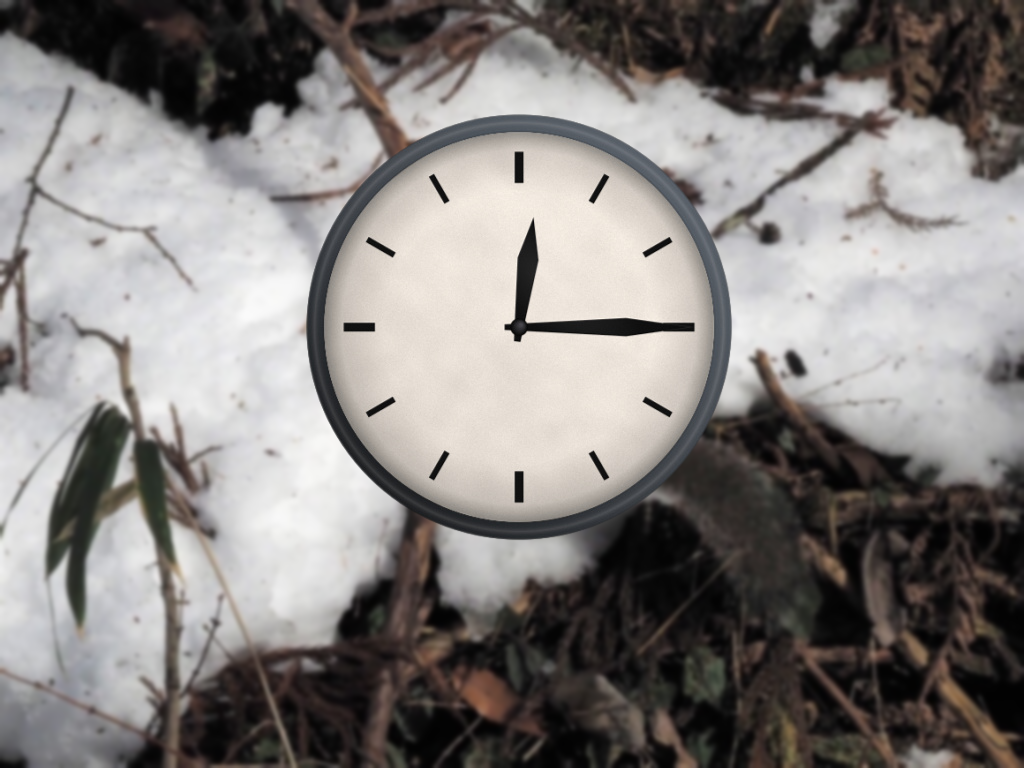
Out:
12.15
